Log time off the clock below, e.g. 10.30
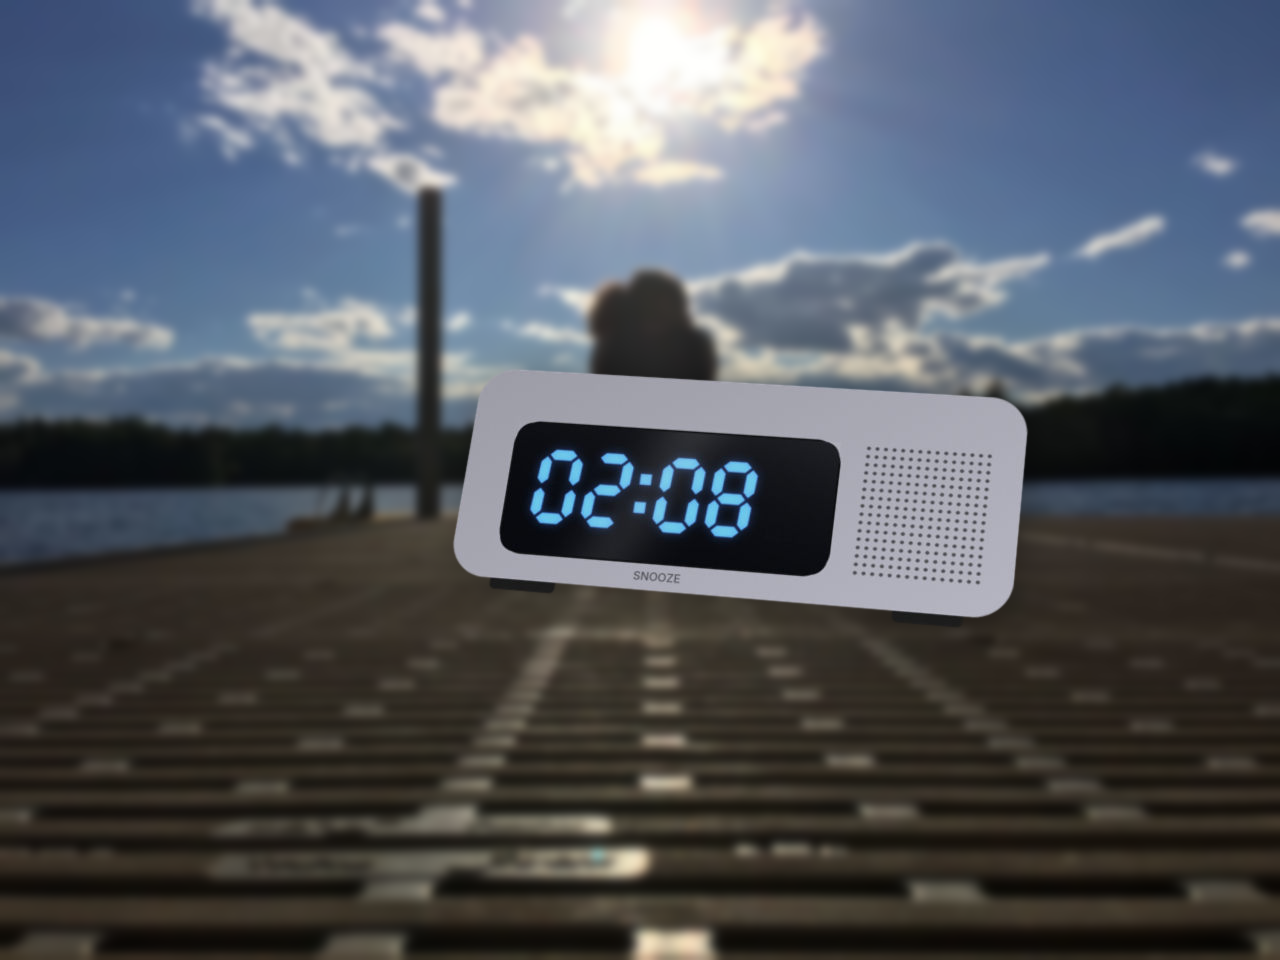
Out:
2.08
